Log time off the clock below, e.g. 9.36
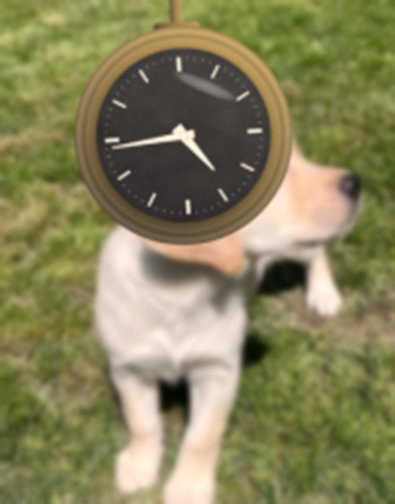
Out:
4.44
